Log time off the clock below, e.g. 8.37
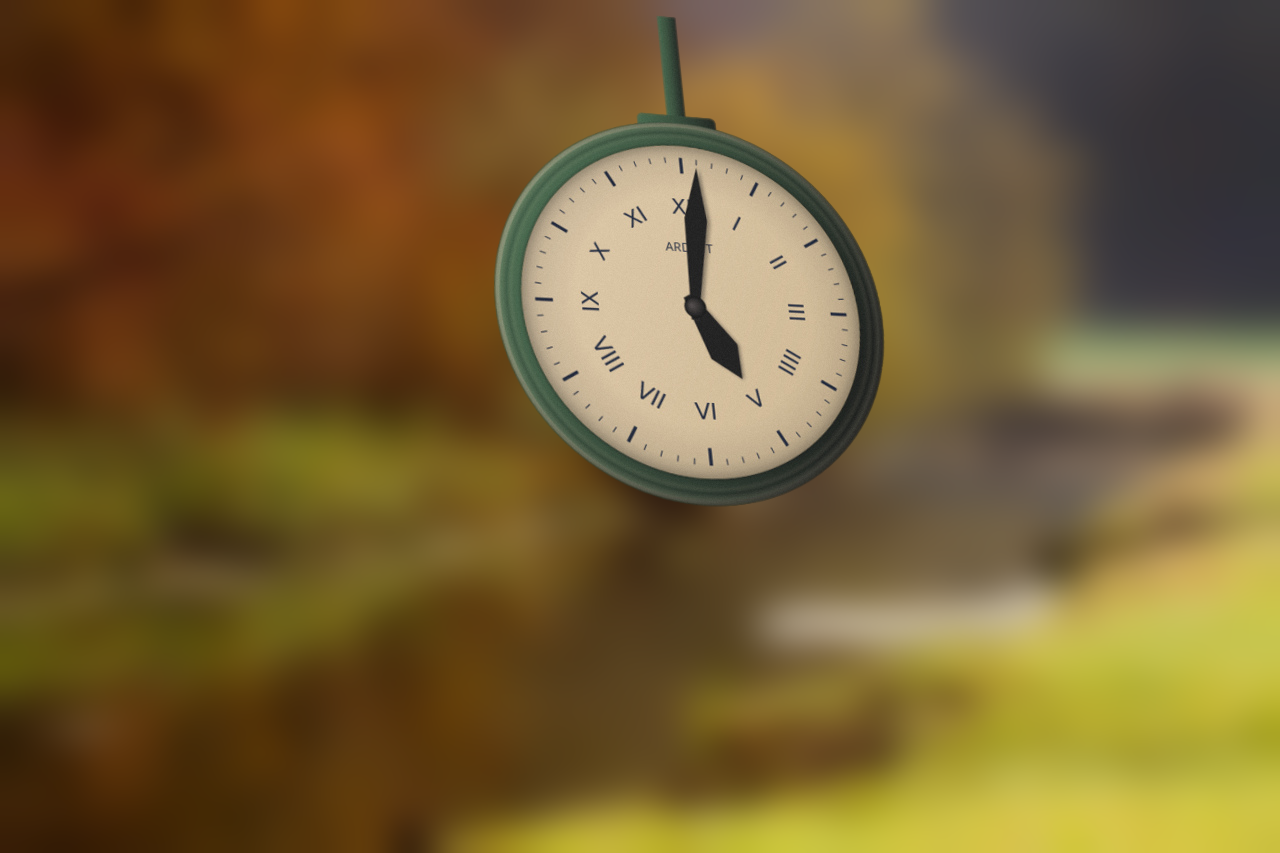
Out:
5.01
